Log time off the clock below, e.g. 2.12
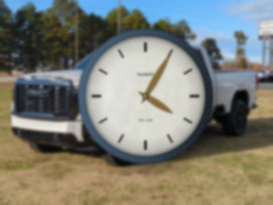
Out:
4.05
